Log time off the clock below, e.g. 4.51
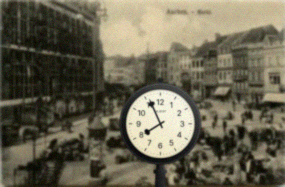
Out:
7.56
